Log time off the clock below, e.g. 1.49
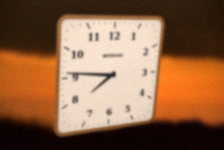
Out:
7.46
